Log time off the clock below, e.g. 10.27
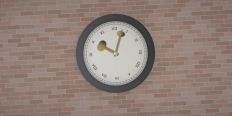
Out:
10.03
